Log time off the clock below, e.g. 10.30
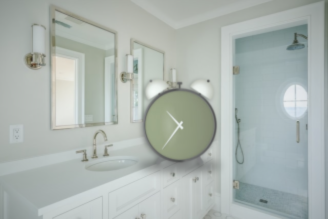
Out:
10.36
